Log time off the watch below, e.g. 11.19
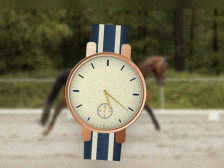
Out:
5.21
